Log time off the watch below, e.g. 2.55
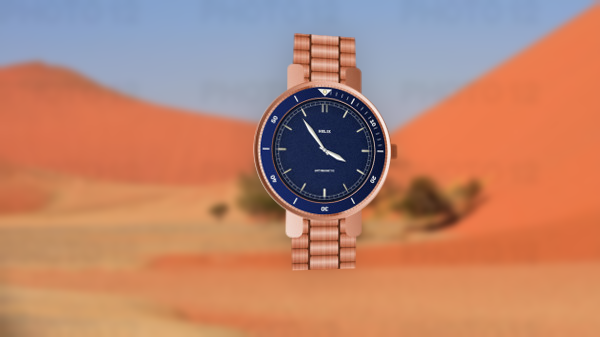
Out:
3.54
